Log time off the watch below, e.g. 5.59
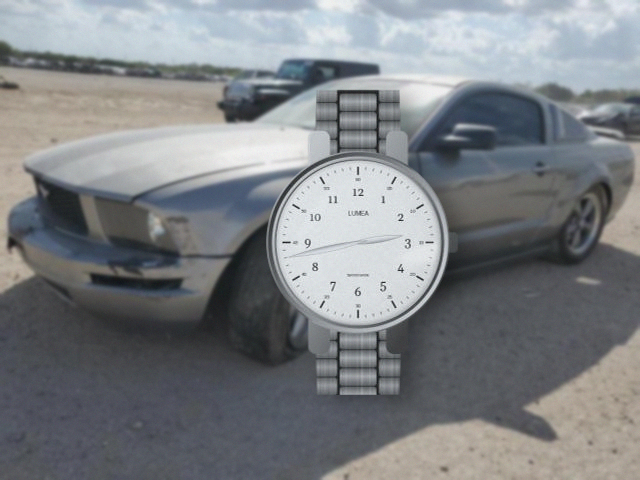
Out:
2.43
